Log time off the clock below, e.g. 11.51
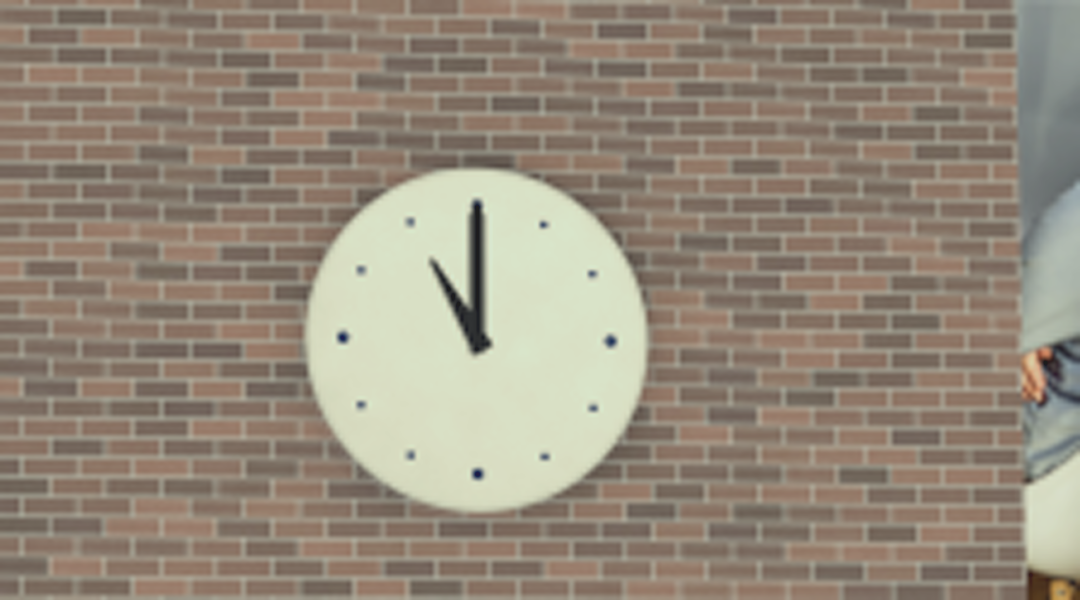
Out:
11.00
